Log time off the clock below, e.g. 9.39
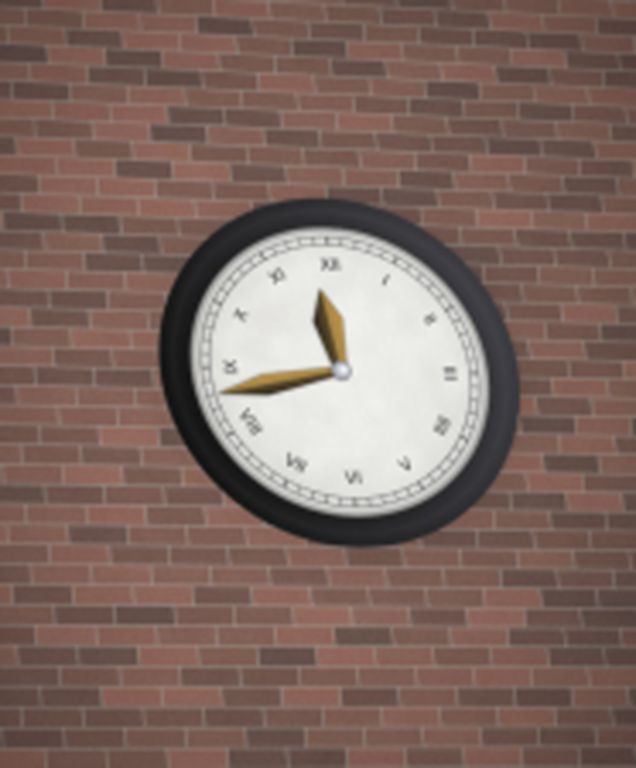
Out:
11.43
